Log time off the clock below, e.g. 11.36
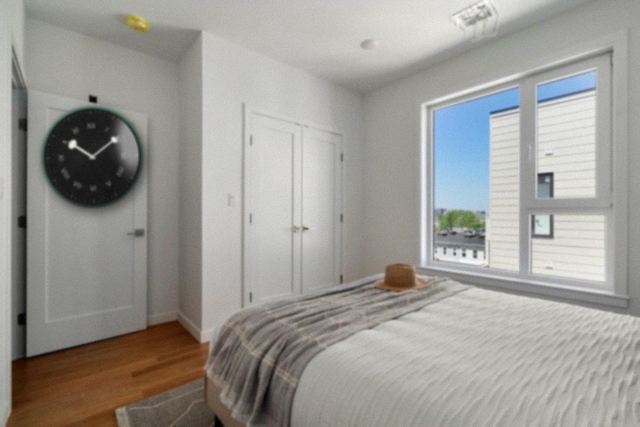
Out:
10.09
